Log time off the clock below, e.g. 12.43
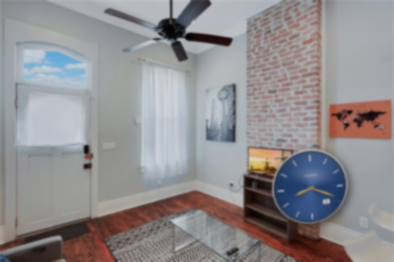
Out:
8.19
